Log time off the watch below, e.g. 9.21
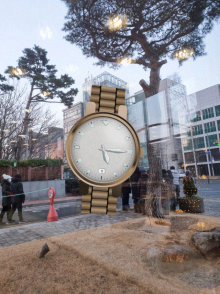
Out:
5.15
